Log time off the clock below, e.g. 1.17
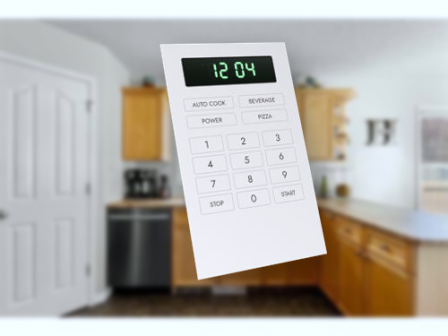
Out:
12.04
